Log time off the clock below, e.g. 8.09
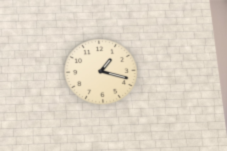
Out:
1.18
